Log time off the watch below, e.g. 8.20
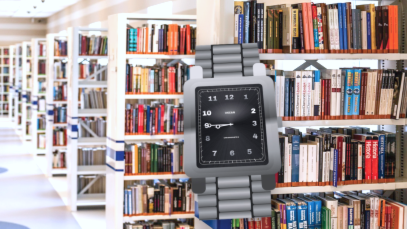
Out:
8.45
